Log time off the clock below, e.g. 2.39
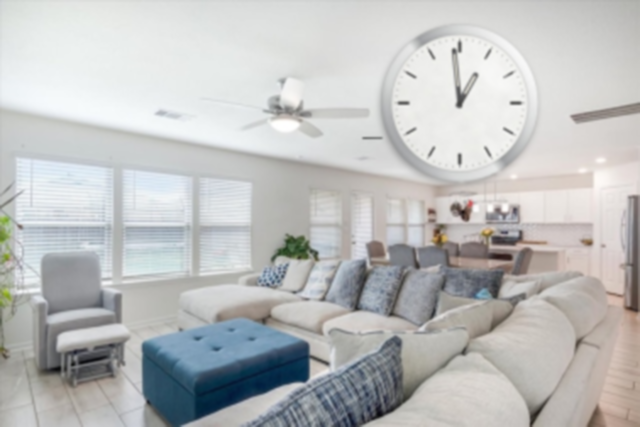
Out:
12.59
